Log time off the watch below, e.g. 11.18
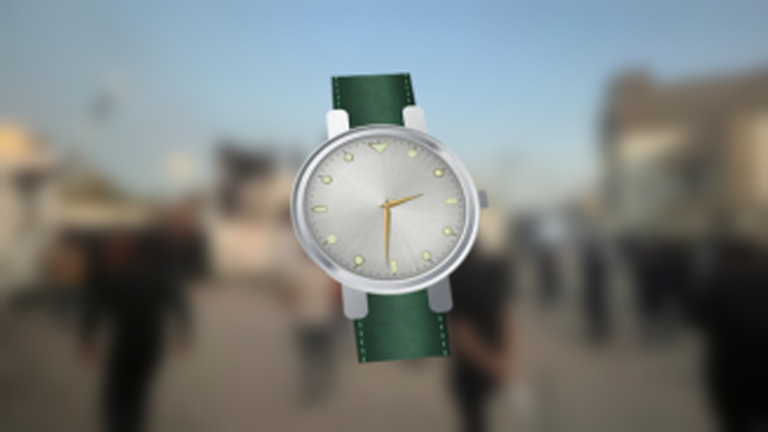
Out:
2.31
